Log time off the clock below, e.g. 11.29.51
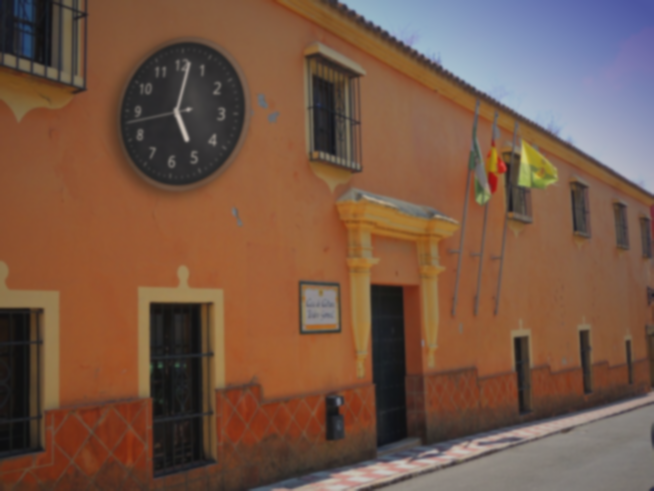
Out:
5.01.43
